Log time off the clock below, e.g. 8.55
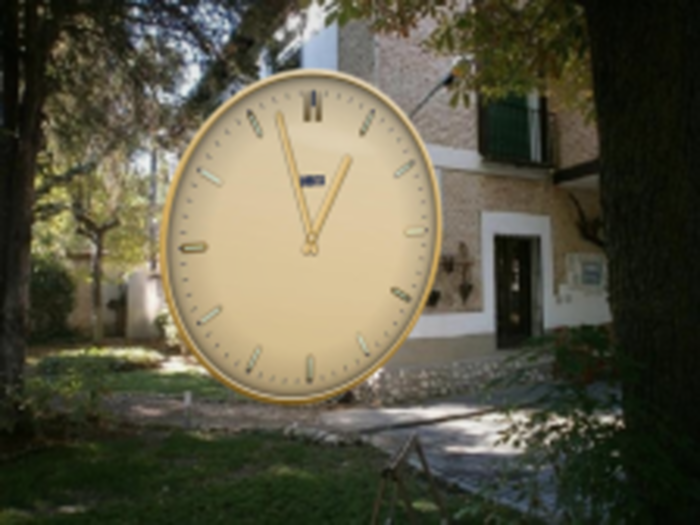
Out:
12.57
